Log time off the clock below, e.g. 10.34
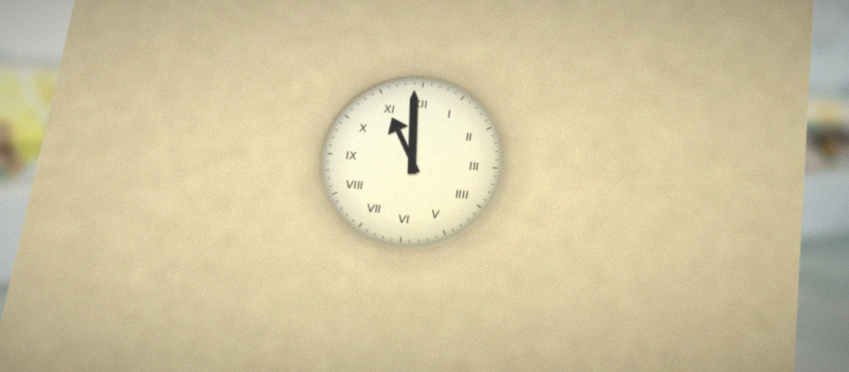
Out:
10.59
